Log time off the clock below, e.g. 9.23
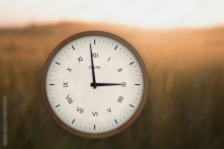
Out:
2.59
